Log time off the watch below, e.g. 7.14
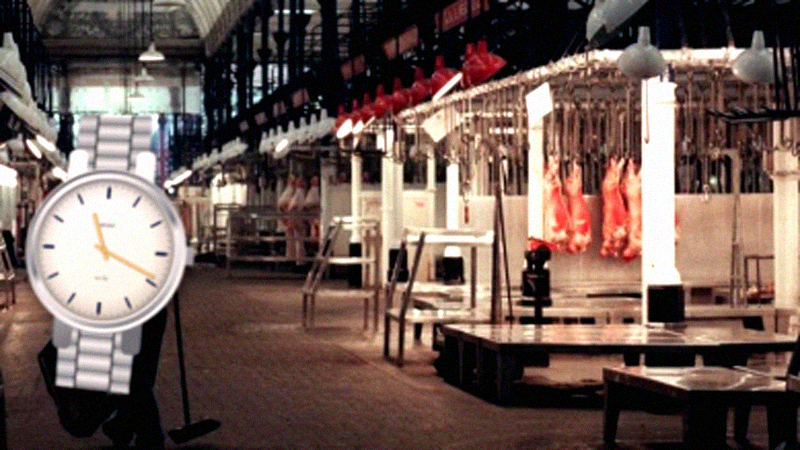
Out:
11.19
